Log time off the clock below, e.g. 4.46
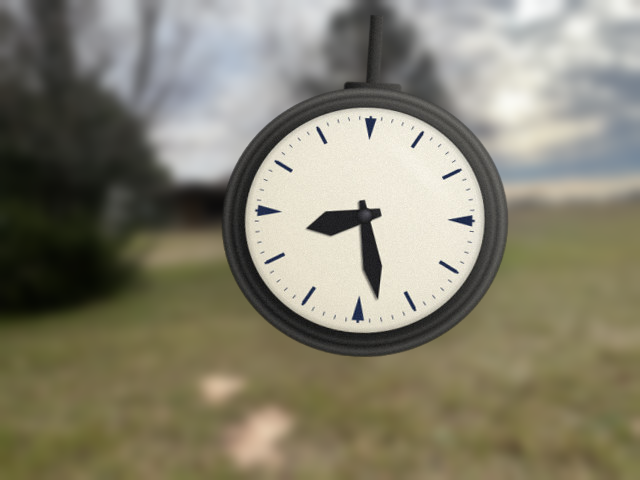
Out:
8.28
